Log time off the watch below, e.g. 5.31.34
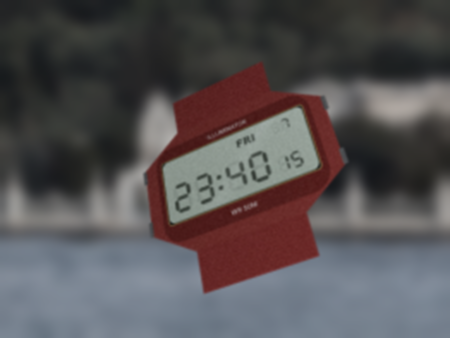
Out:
23.40.15
